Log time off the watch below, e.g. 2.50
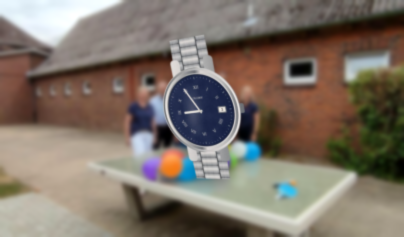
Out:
8.55
